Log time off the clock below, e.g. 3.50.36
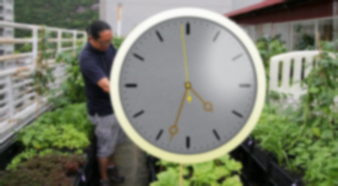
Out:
4.32.59
